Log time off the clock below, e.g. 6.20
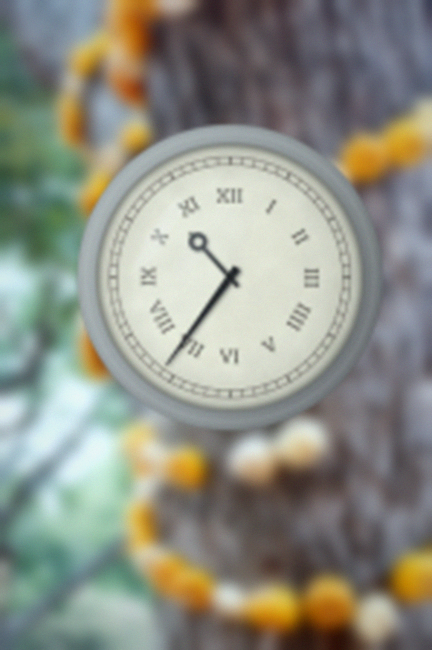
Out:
10.36
